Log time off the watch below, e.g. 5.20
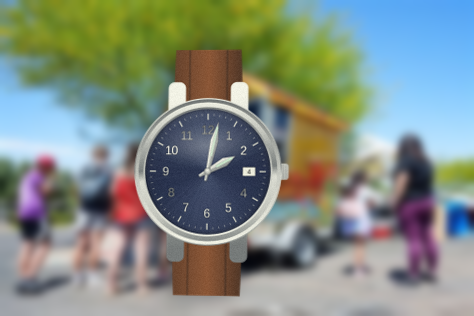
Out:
2.02
